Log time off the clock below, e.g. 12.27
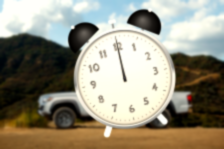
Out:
12.00
